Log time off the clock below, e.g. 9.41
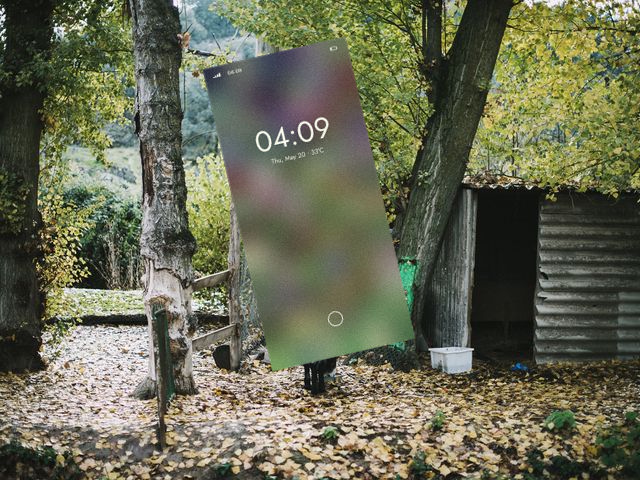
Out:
4.09
